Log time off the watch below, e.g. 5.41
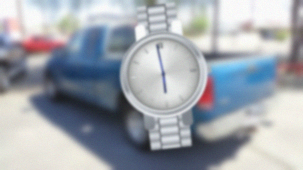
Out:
5.59
